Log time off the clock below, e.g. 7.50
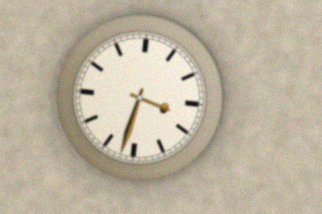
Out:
3.32
